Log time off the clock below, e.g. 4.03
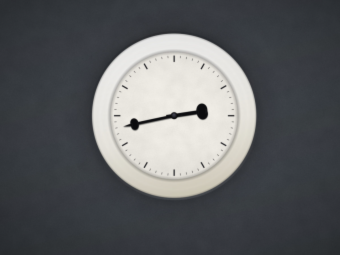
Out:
2.43
